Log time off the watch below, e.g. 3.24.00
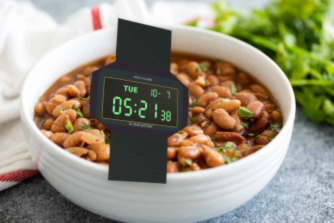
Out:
5.21.38
